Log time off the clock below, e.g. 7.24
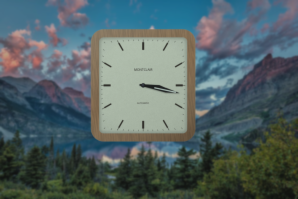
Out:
3.17
